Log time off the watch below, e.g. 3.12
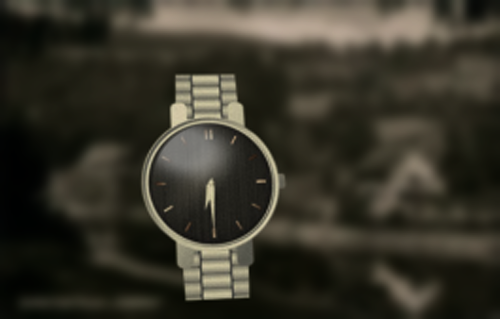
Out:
6.30
